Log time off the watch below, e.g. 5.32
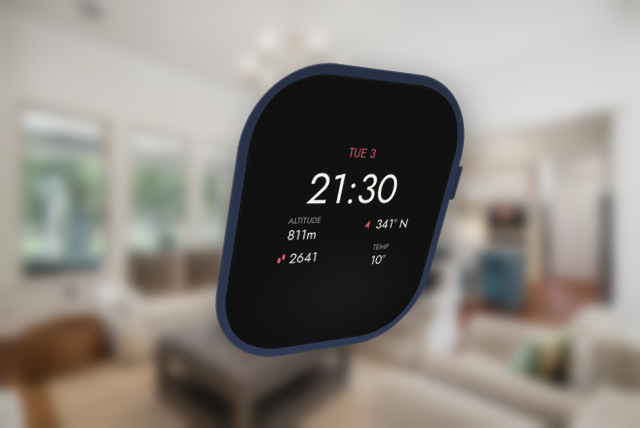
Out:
21.30
